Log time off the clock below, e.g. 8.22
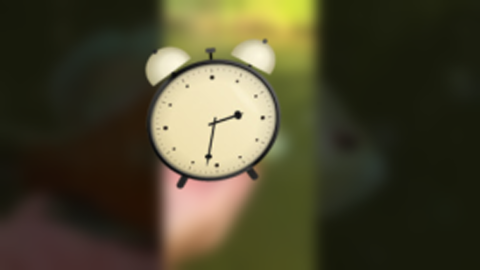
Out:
2.32
